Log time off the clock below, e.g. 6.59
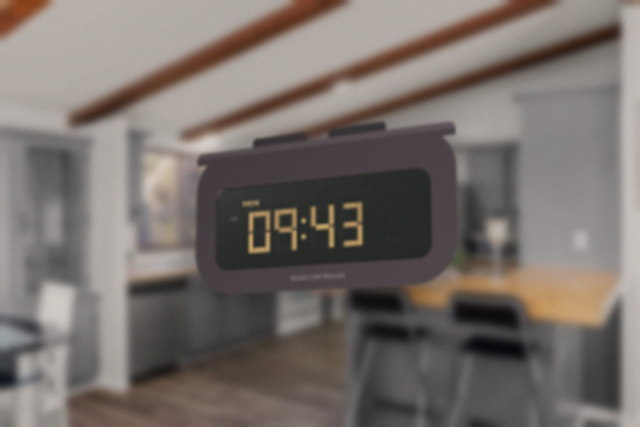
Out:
9.43
